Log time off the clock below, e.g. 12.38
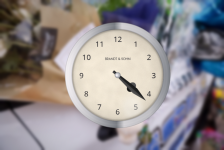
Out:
4.22
